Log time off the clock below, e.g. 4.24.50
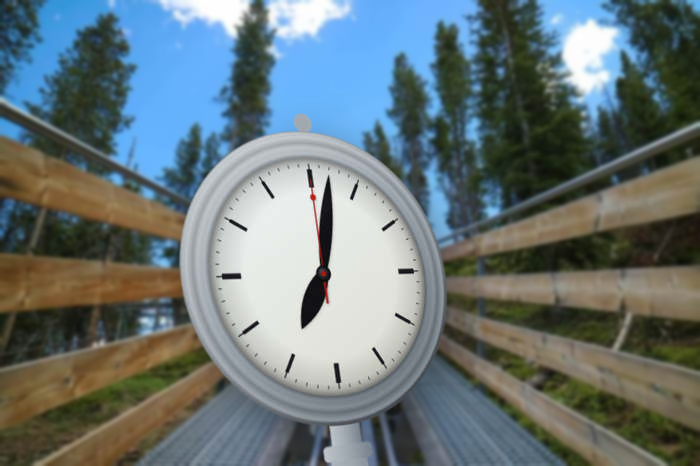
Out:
7.02.00
